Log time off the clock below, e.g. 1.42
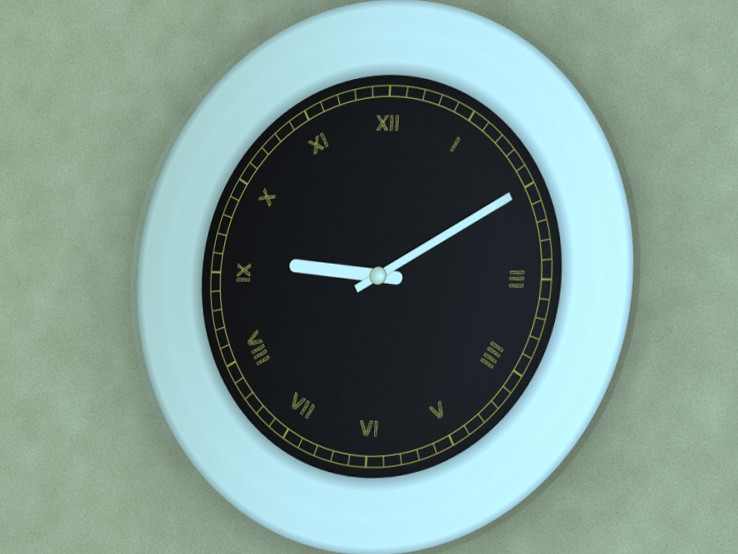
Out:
9.10
